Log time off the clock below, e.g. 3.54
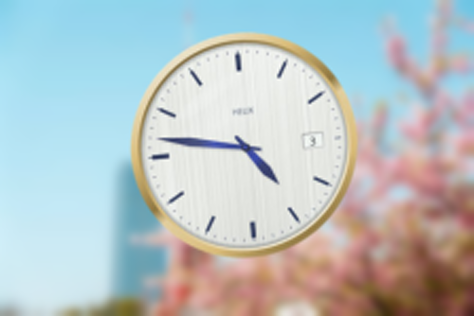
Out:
4.47
